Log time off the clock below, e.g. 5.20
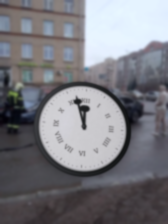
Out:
11.57
